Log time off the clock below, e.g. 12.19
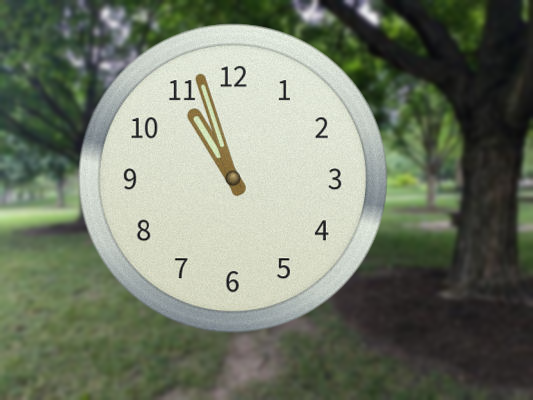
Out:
10.57
